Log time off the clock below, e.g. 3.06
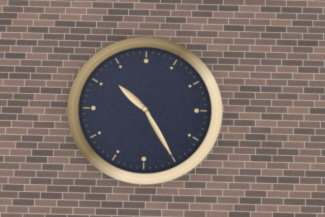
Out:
10.25
